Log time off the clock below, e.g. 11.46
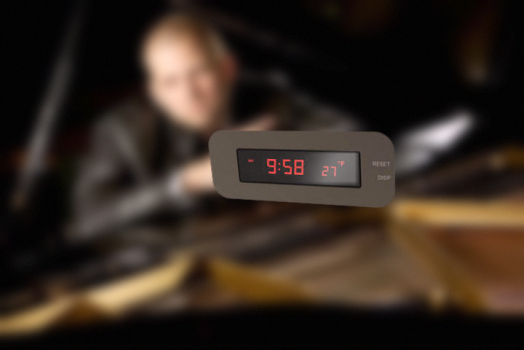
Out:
9.58
